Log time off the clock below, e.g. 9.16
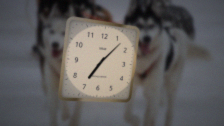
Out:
7.07
